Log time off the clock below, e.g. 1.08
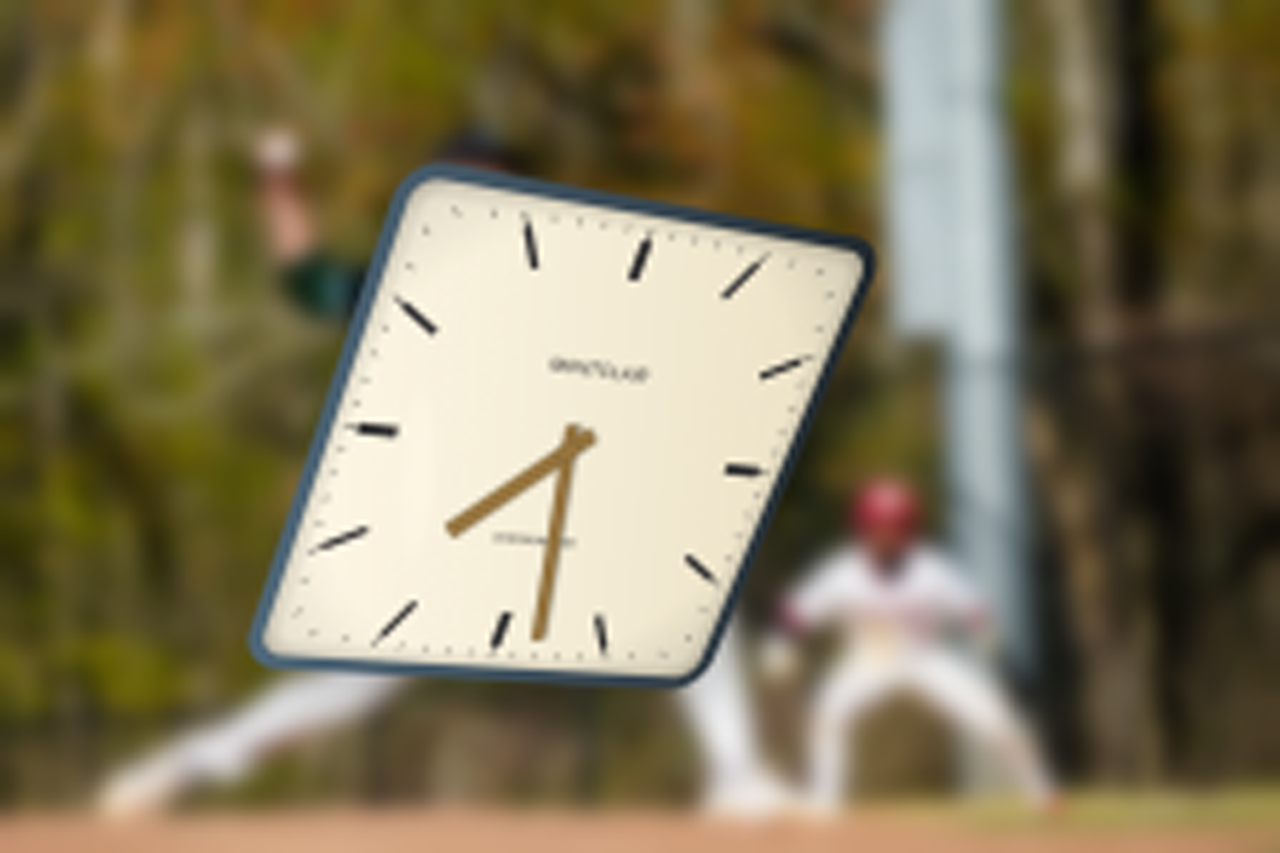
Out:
7.28
